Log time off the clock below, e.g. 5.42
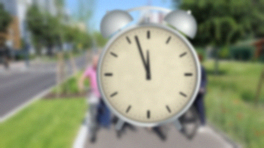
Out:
11.57
